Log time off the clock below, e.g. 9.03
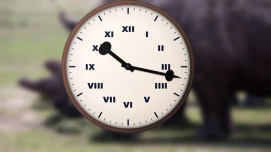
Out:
10.17
